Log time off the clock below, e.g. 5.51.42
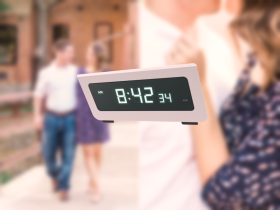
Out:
8.42.34
